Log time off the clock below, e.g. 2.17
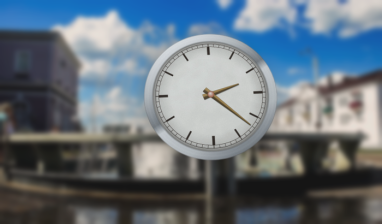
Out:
2.22
